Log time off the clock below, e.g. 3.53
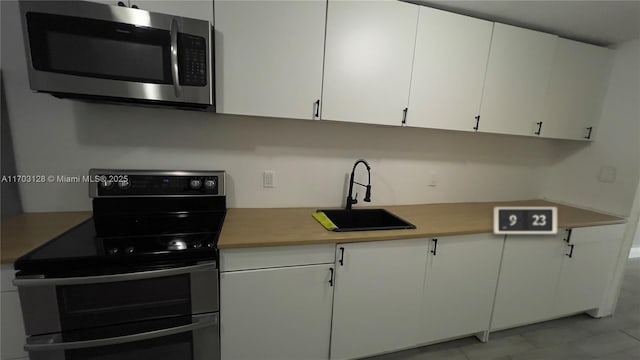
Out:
9.23
